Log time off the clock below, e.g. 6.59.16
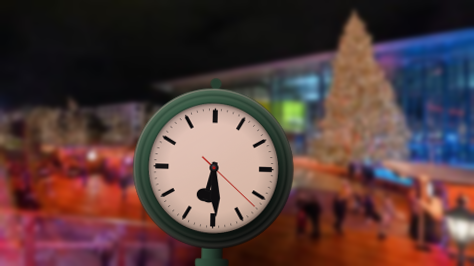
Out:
6.29.22
